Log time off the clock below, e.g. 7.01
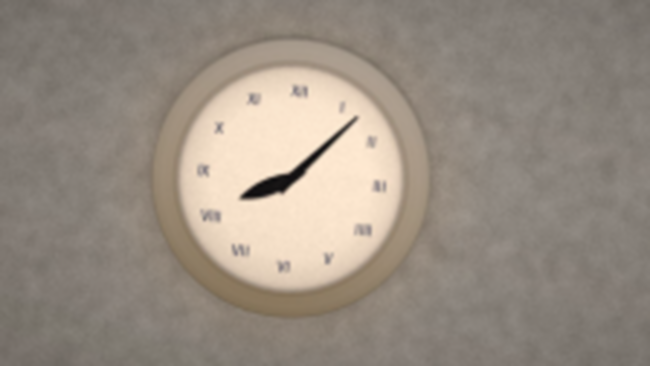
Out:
8.07
